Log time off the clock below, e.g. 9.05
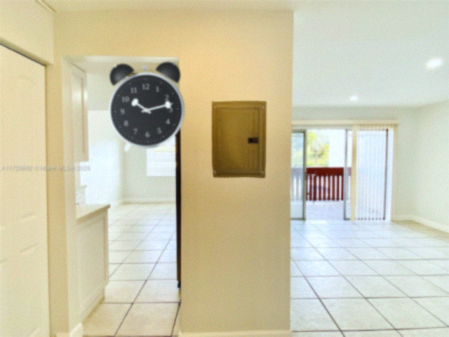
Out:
10.13
